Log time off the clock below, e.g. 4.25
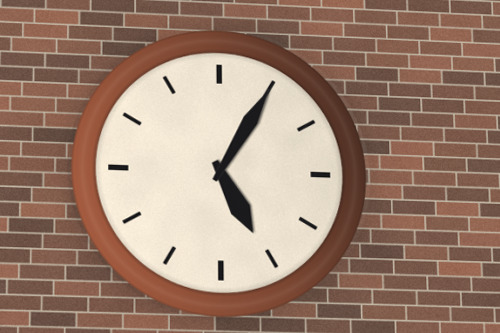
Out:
5.05
